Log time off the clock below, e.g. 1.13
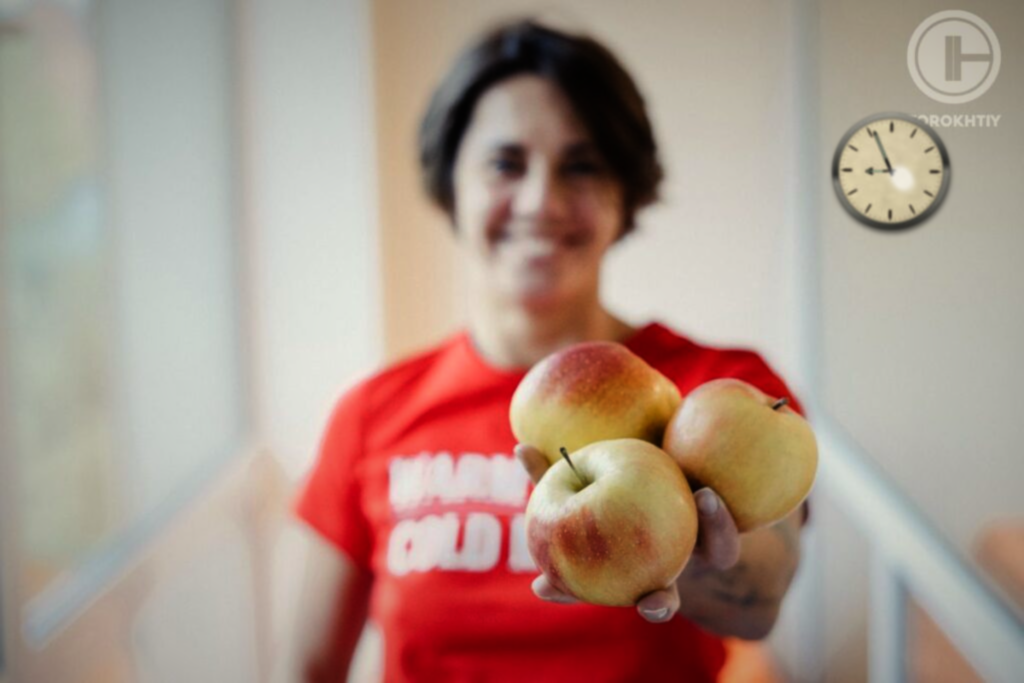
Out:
8.56
